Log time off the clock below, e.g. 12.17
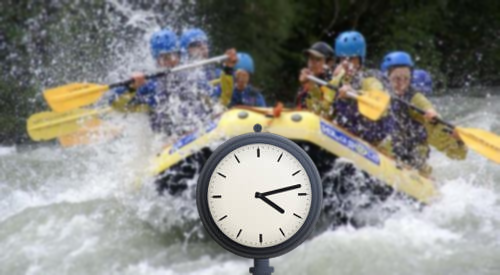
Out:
4.13
